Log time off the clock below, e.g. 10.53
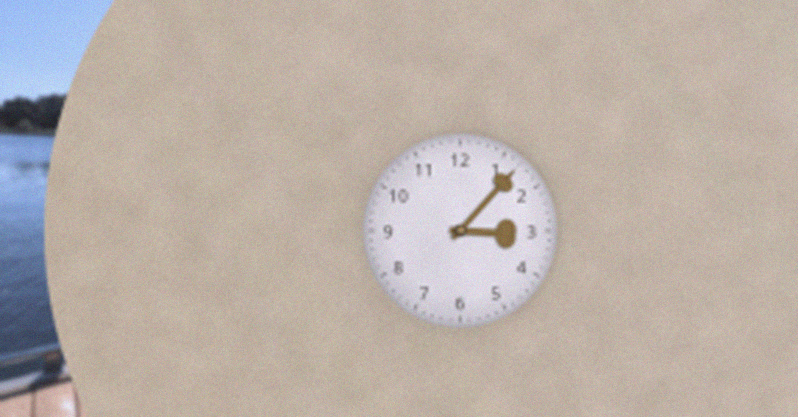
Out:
3.07
